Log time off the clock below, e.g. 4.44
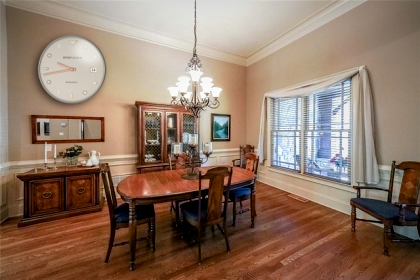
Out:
9.43
